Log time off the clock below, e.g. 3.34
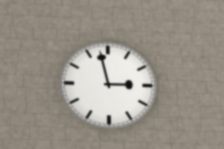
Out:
2.58
